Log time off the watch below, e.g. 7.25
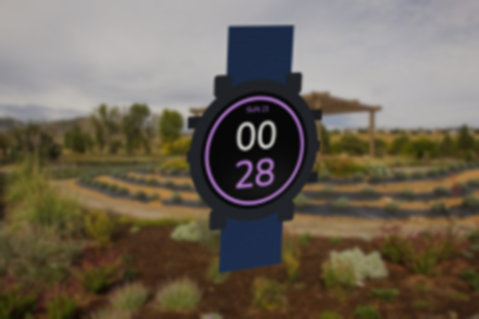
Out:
0.28
